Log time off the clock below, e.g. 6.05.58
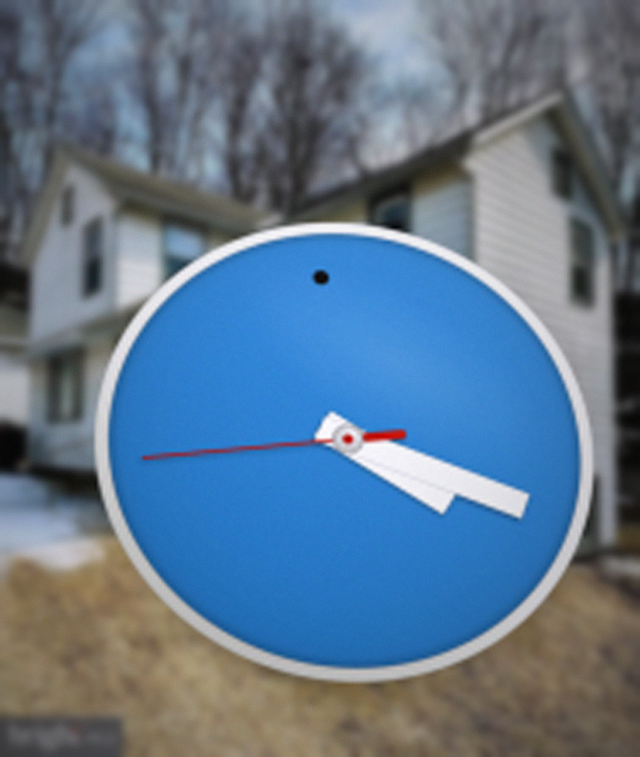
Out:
4.19.45
